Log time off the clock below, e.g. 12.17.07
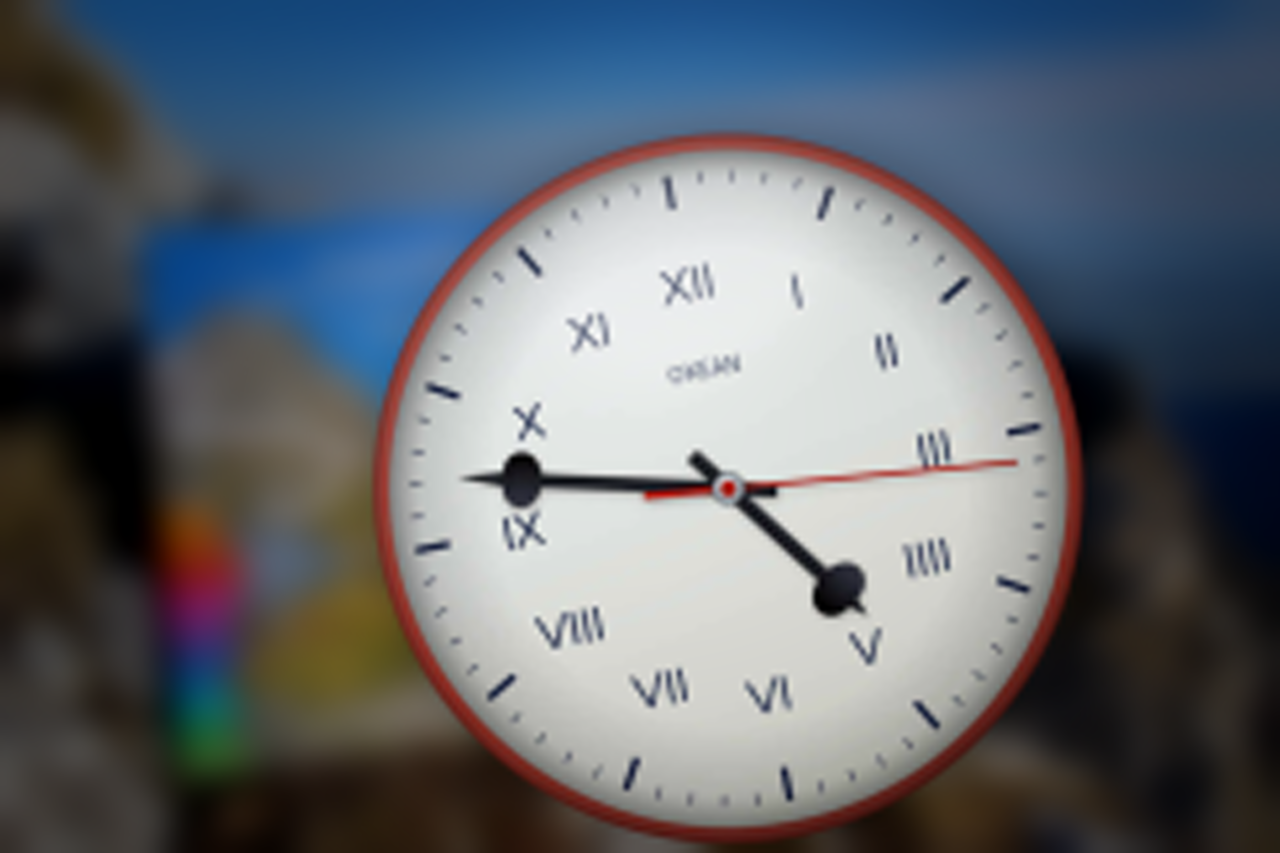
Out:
4.47.16
